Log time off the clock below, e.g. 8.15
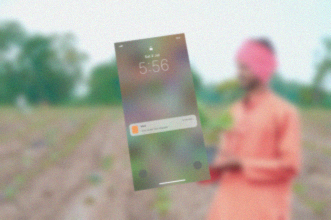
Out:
5.56
